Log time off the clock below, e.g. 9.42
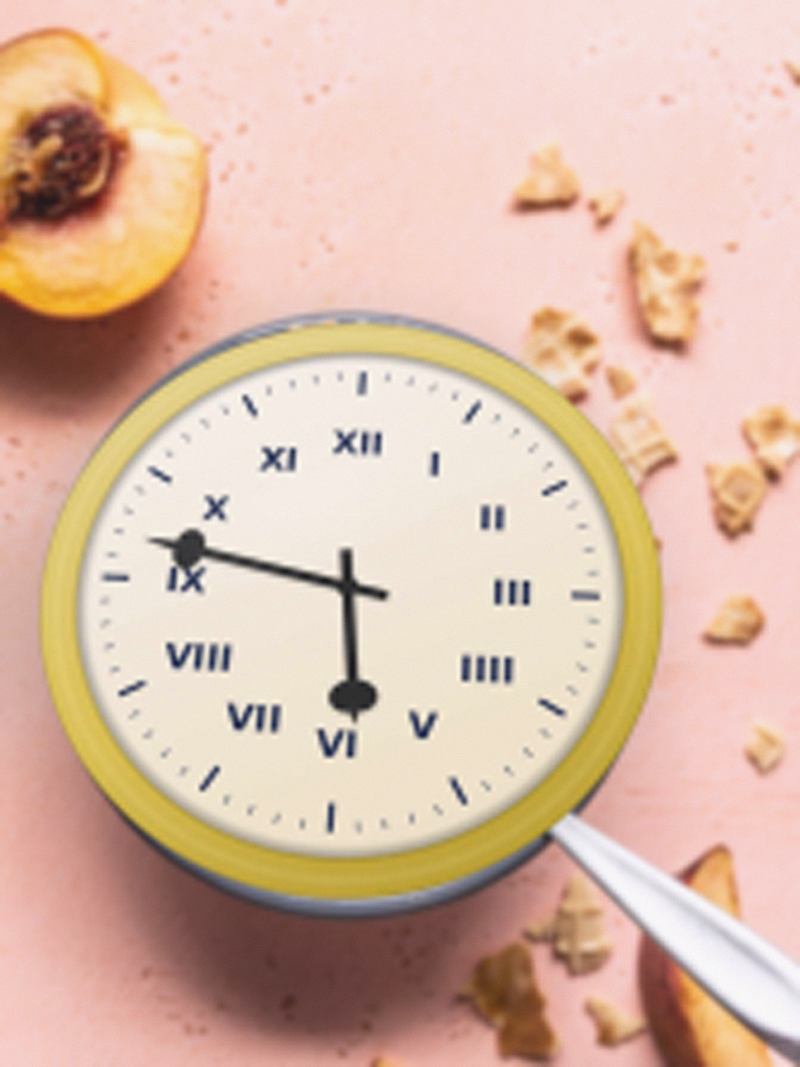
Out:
5.47
